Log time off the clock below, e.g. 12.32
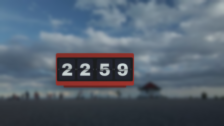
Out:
22.59
